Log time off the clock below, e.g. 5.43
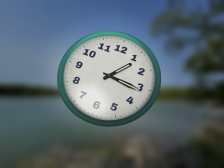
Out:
1.16
